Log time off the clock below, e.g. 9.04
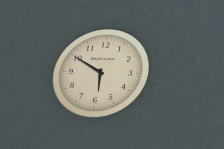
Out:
5.50
